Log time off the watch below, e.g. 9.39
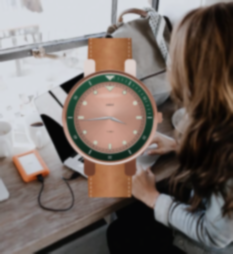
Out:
3.44
